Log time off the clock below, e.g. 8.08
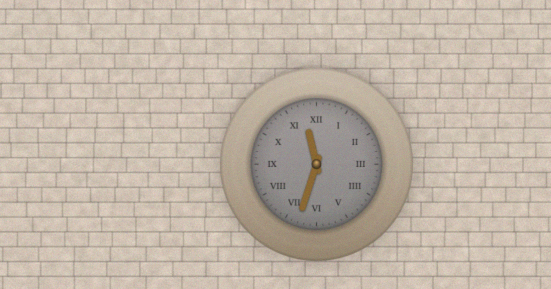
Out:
11.33
